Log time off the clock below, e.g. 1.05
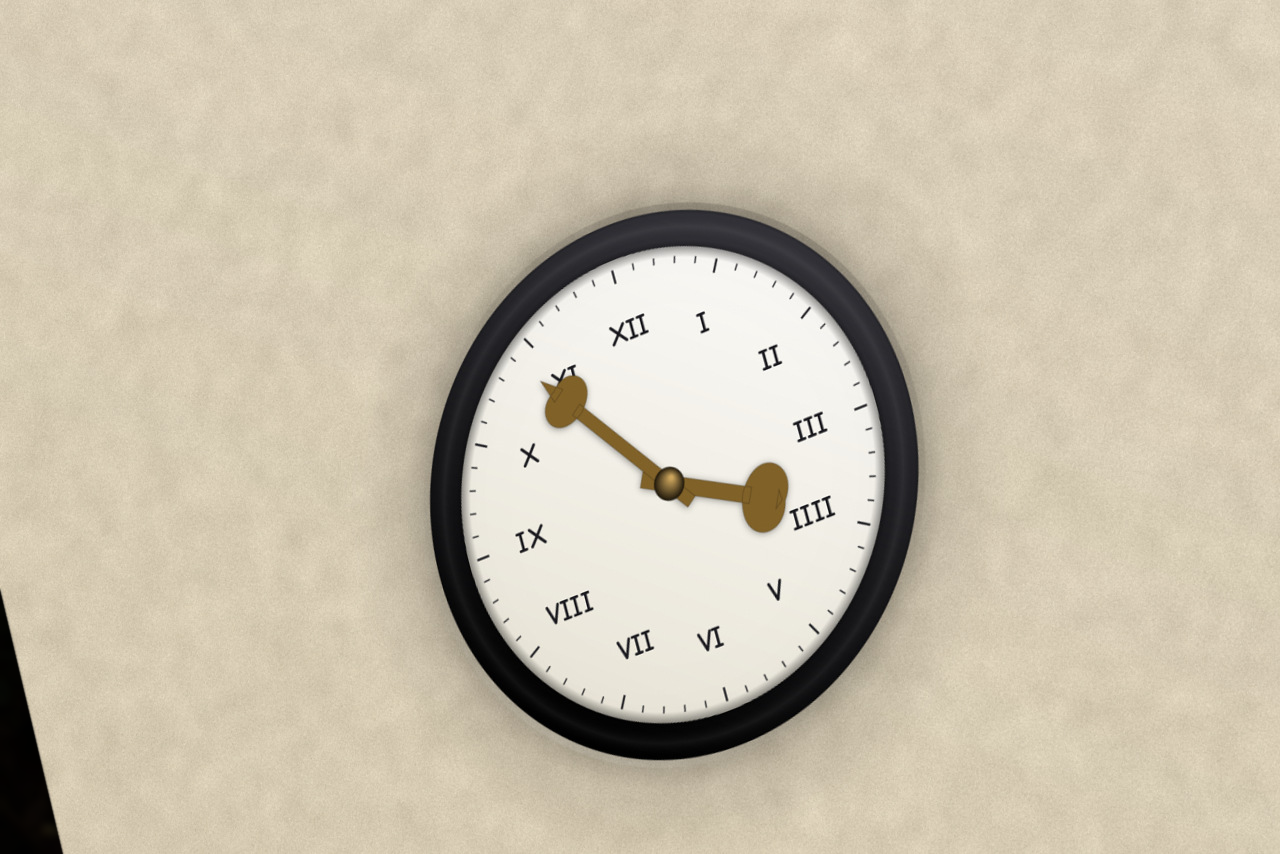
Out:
3.54
